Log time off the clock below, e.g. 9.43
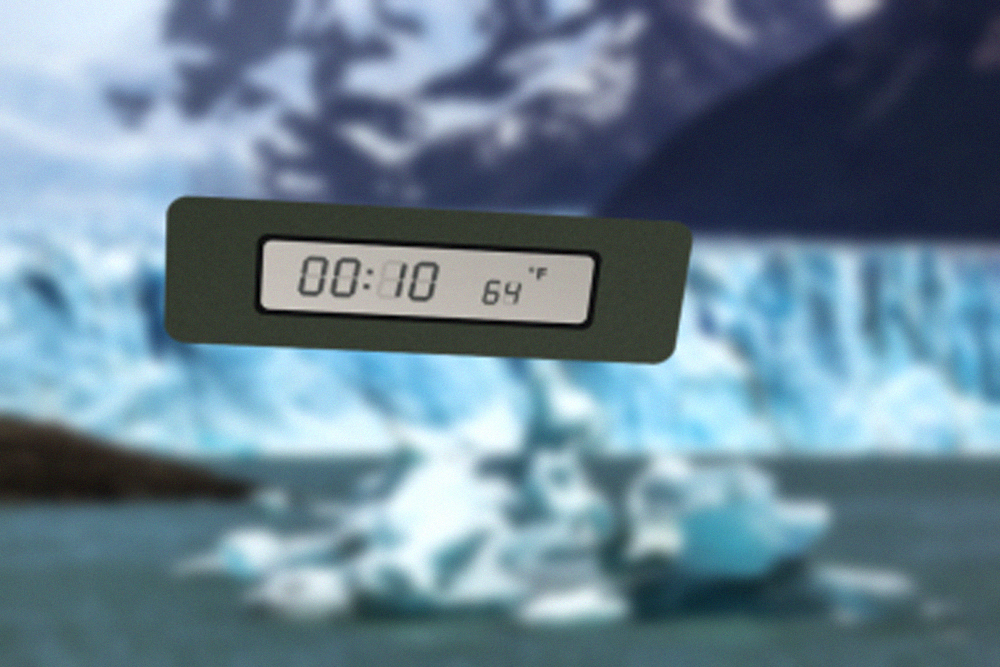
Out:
0.10
